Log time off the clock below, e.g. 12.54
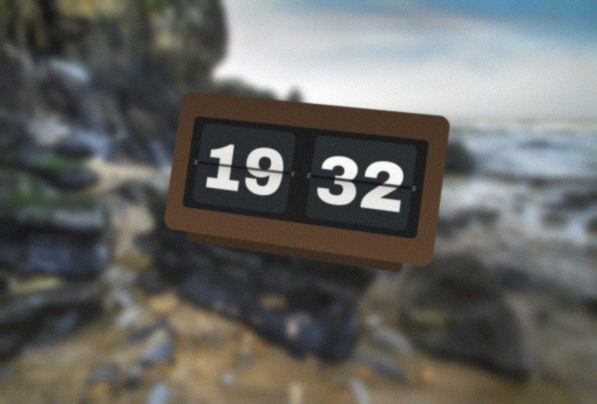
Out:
19.32
